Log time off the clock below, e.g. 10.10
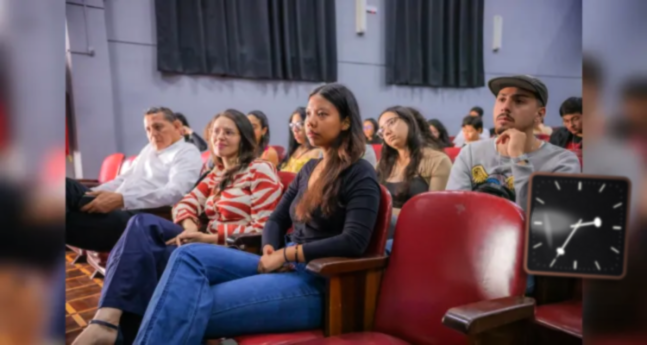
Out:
2.35
